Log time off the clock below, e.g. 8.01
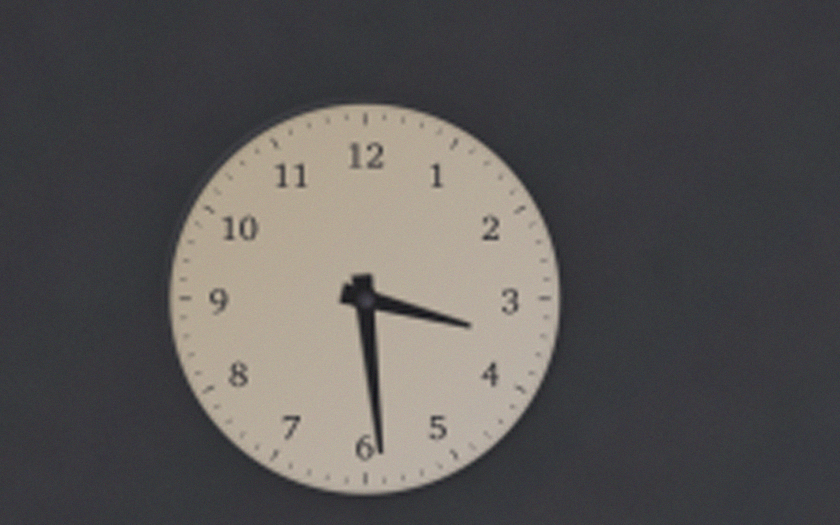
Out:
3.29
